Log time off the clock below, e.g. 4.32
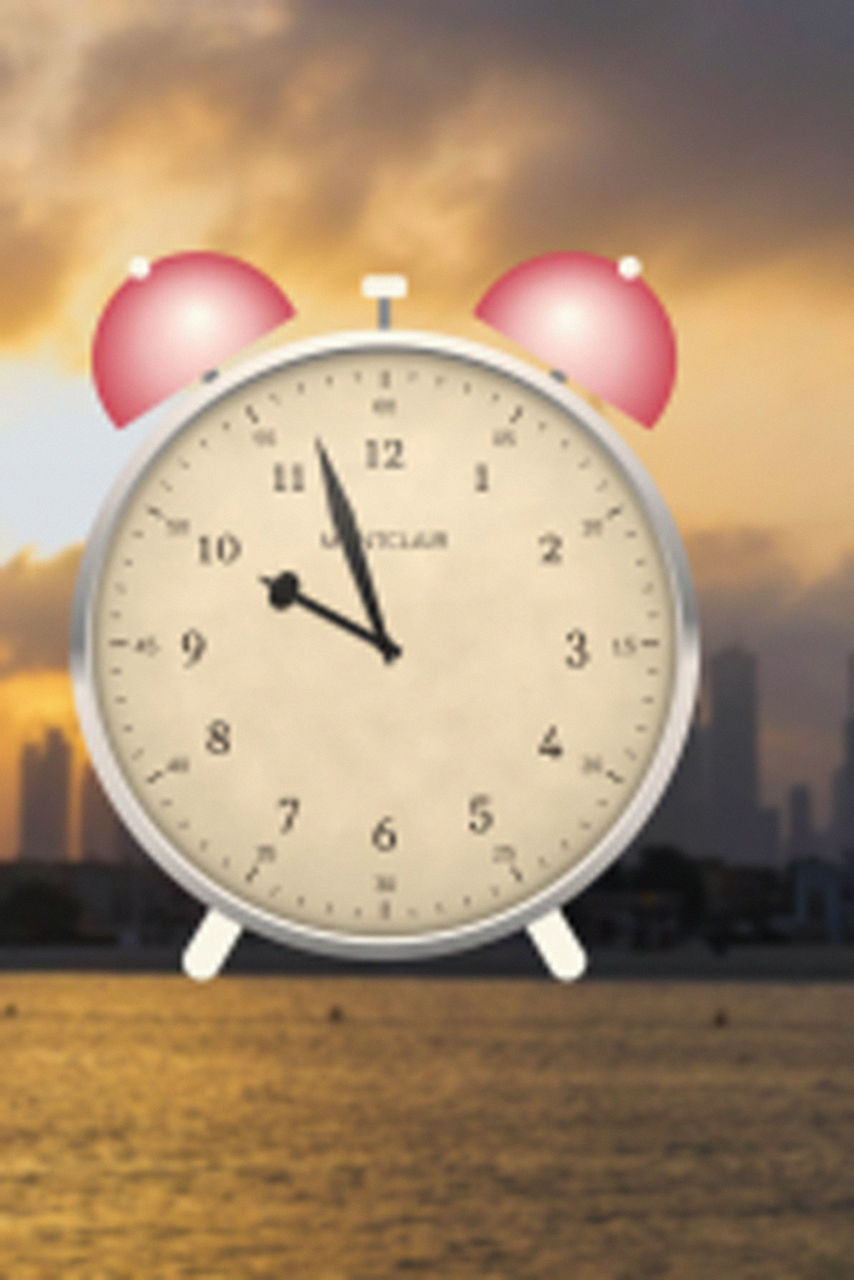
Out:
9.57
